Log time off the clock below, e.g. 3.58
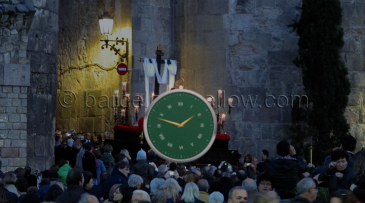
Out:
1.48
